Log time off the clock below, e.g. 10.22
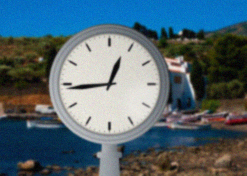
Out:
12.44
